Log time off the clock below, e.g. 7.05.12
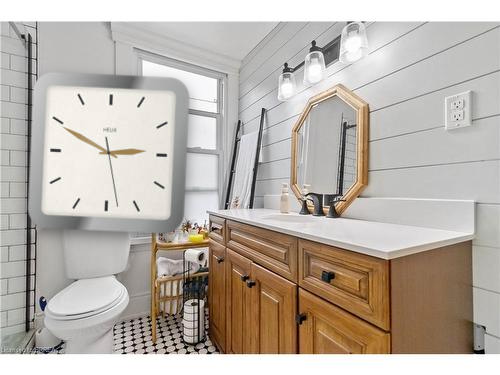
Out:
2.49.28
